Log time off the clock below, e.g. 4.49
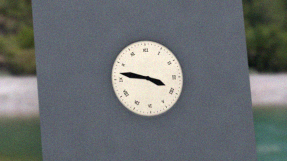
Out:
3.47
